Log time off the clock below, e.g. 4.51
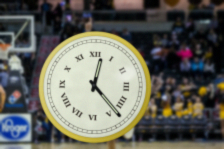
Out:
12.23
